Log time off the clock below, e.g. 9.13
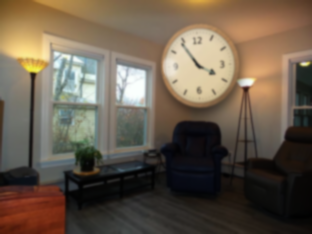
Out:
3.54
